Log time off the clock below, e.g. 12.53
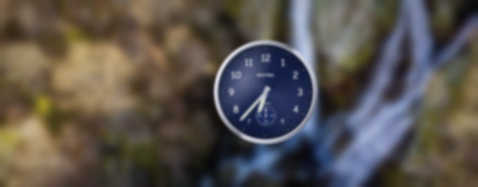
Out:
6.37
